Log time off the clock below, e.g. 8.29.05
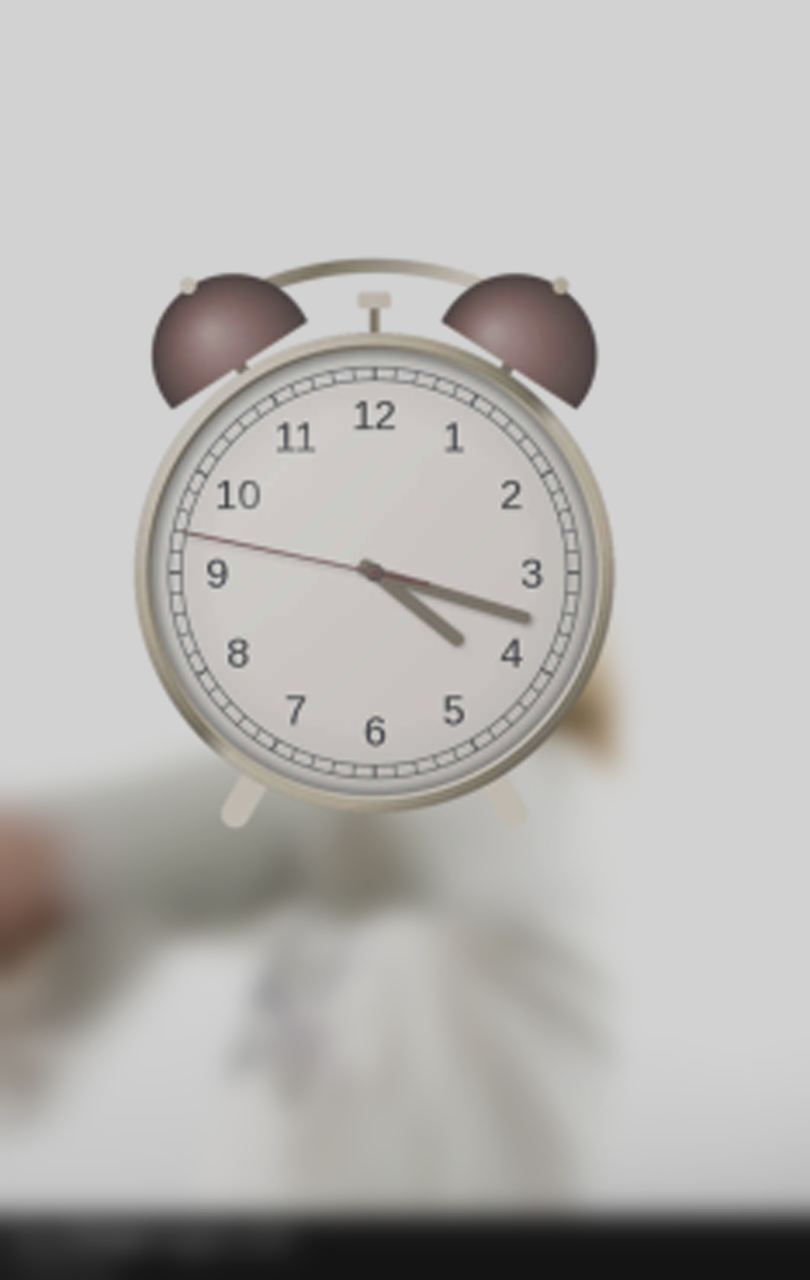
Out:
4.17.47
